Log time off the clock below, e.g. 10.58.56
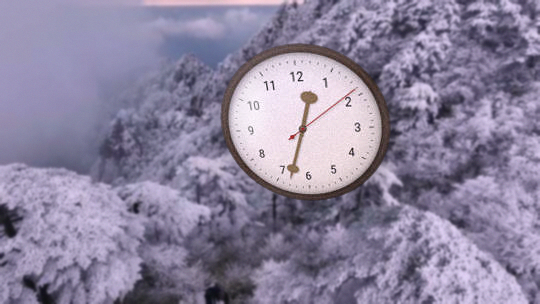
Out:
12.33.09
